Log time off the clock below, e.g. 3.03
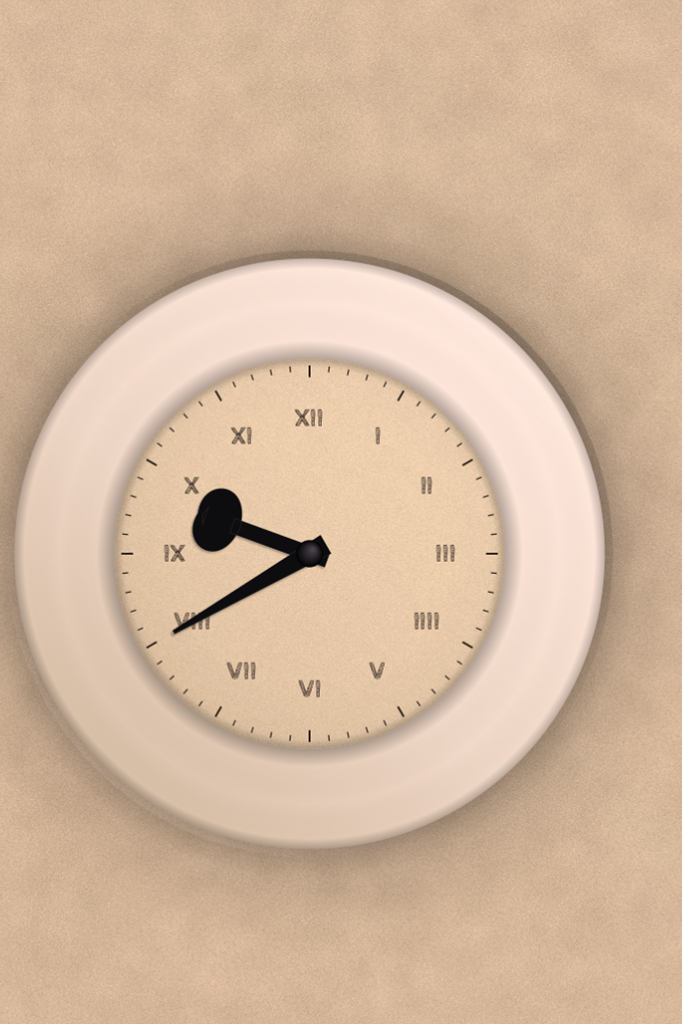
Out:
9.40
